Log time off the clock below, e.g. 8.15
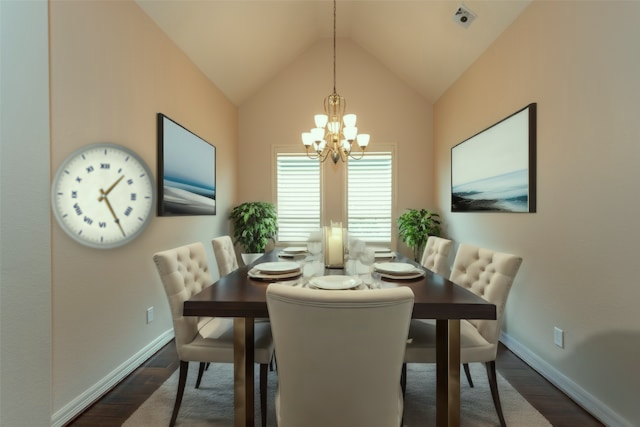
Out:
1.25
